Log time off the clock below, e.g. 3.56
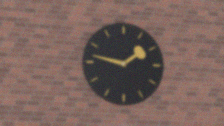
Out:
1.47
